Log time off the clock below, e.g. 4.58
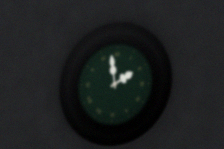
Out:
1.58
